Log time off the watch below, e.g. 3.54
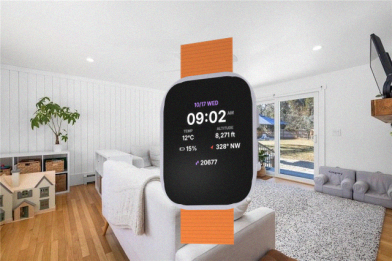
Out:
9.02
